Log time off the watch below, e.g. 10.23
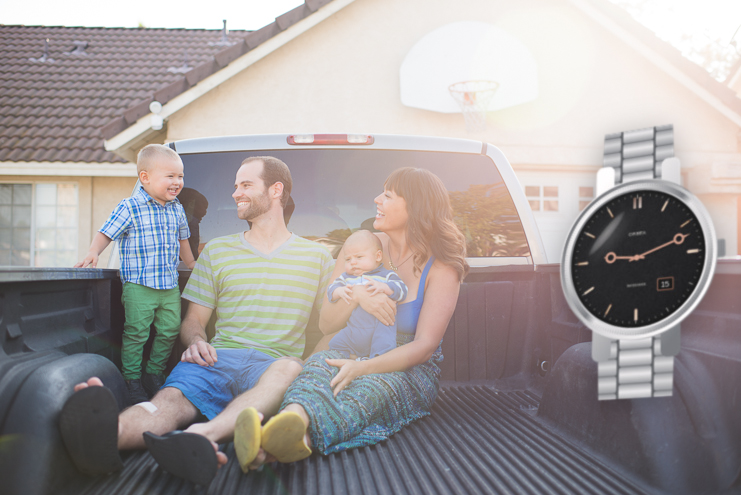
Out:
9.12
